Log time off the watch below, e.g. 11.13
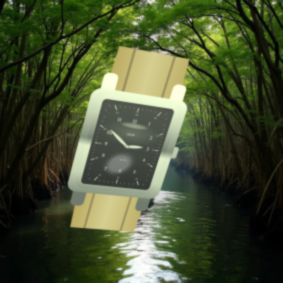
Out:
2.51
